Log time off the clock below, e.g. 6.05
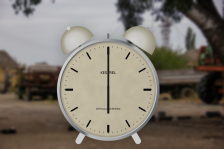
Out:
6.00
